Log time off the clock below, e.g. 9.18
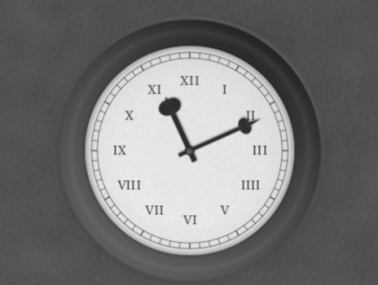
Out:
11.11
